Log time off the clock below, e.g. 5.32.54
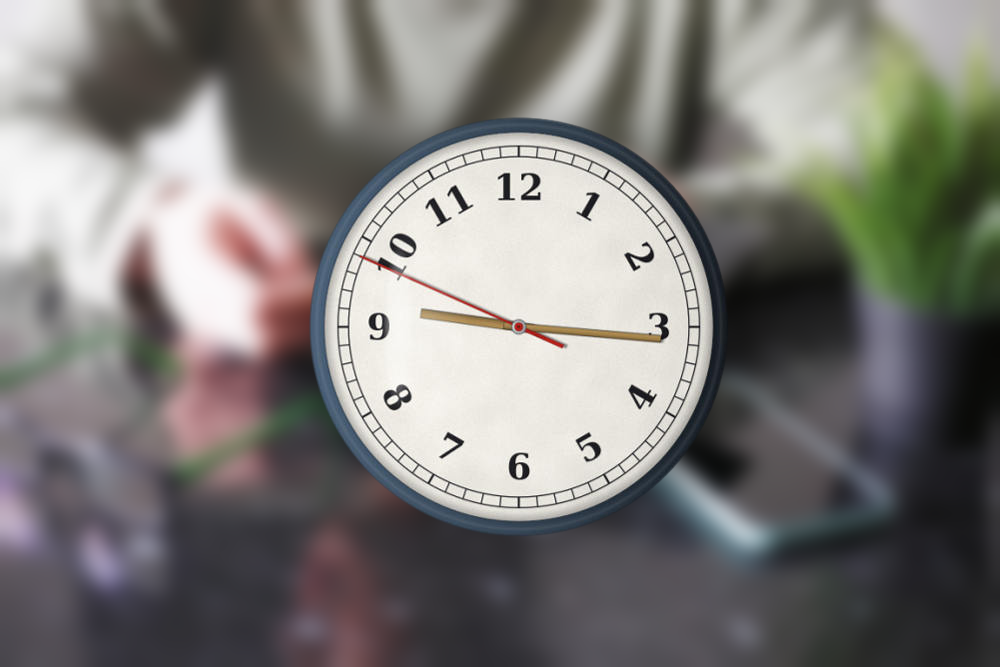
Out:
9.15.49
